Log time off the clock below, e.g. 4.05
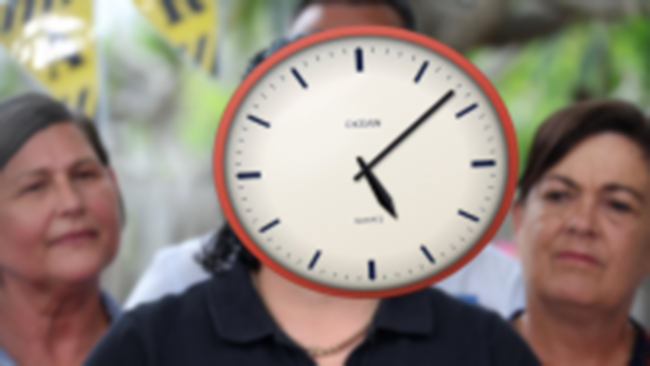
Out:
5.08
